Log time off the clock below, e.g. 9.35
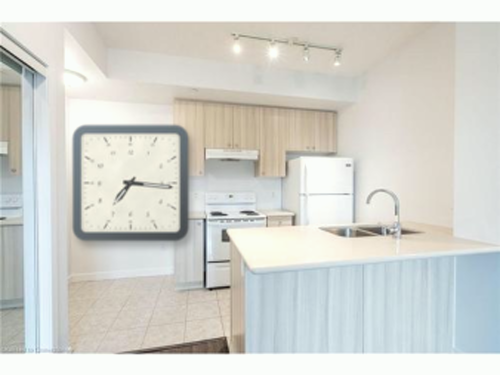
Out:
7.16
